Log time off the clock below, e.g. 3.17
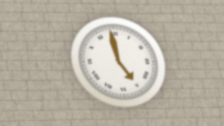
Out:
4.59
